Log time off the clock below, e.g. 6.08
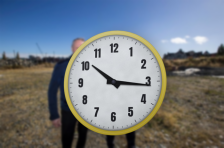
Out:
10.16
